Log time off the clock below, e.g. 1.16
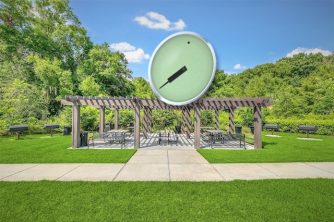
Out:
7.38
